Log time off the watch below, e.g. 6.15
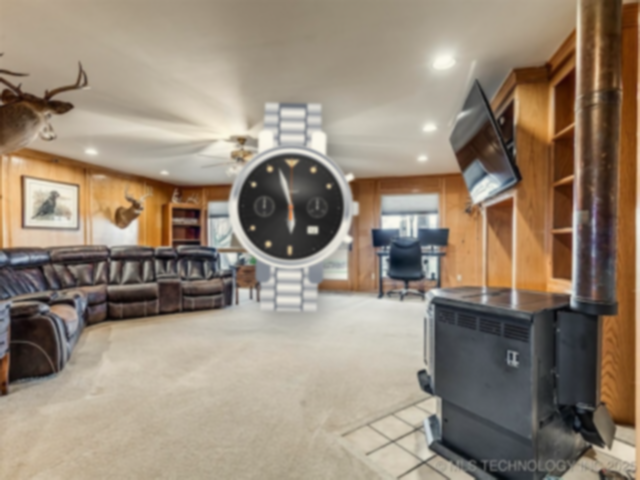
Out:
5.57
